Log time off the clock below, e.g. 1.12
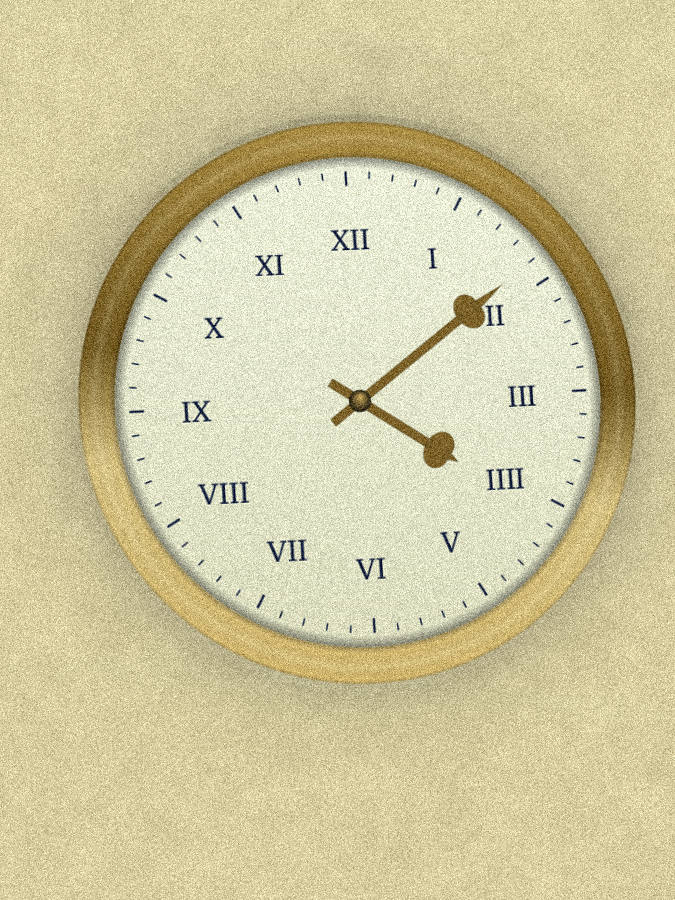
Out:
4.09
